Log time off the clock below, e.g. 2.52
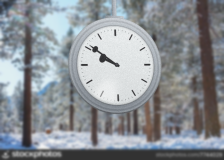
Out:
9.51
